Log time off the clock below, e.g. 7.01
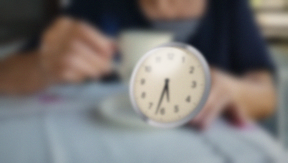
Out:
5.32
